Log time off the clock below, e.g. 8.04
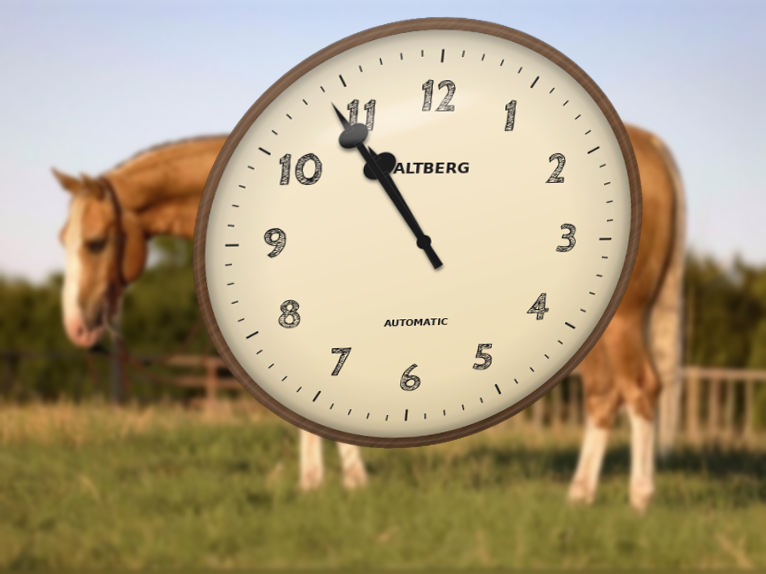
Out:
10.54
